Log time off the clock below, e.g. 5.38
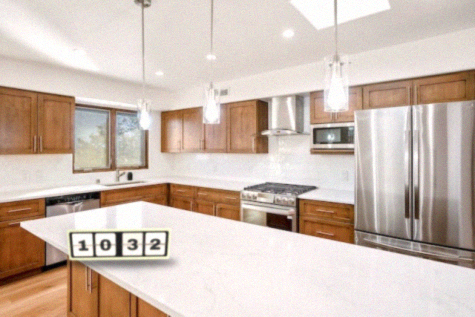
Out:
10.32
